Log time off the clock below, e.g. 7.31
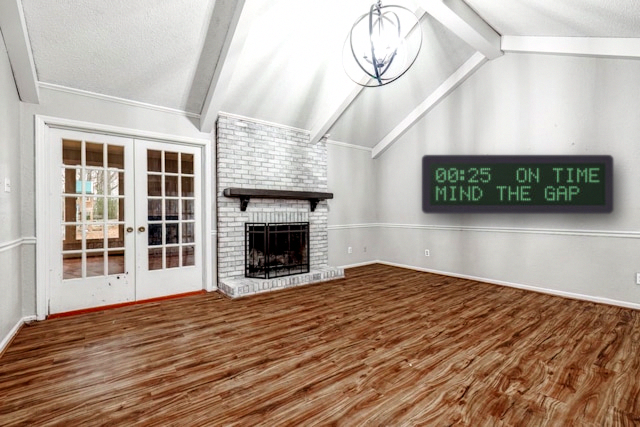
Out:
0.25
